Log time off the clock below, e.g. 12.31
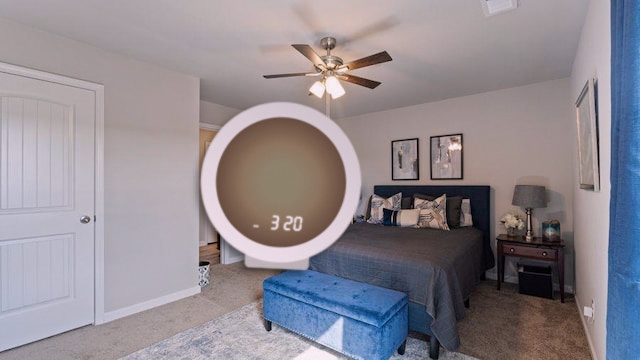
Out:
3.20
